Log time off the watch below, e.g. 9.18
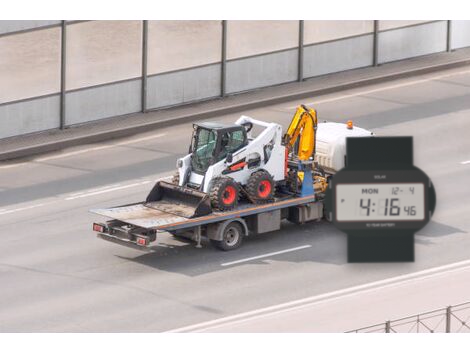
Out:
4.16
